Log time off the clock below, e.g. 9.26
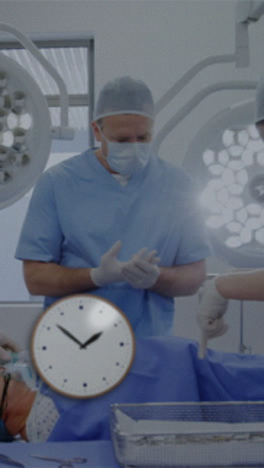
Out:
1.52
